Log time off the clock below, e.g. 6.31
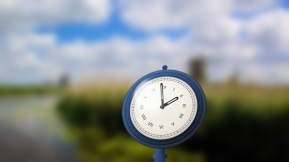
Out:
1.59
